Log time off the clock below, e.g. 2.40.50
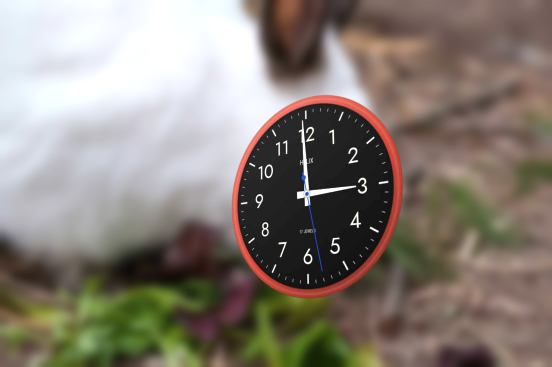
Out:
2.59.28
